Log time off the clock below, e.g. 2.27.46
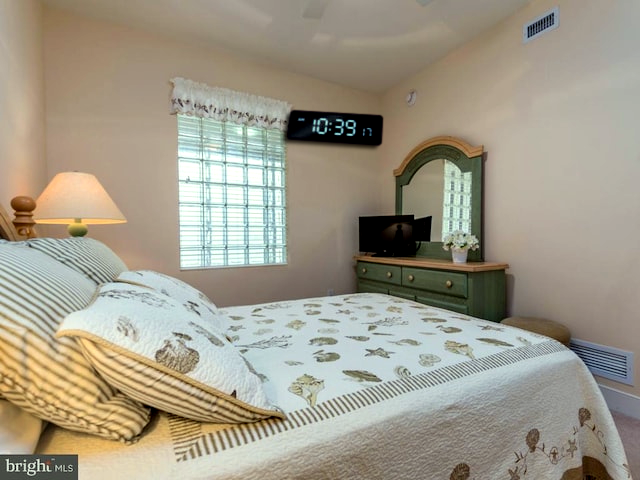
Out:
10.39.17
